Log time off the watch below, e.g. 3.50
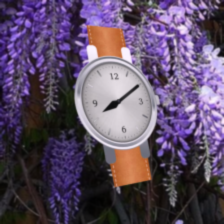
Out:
8.10
